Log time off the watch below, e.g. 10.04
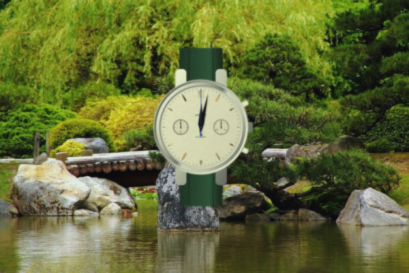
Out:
12.02
